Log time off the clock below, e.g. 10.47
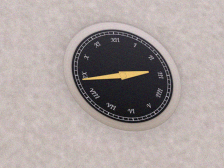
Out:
2.44
